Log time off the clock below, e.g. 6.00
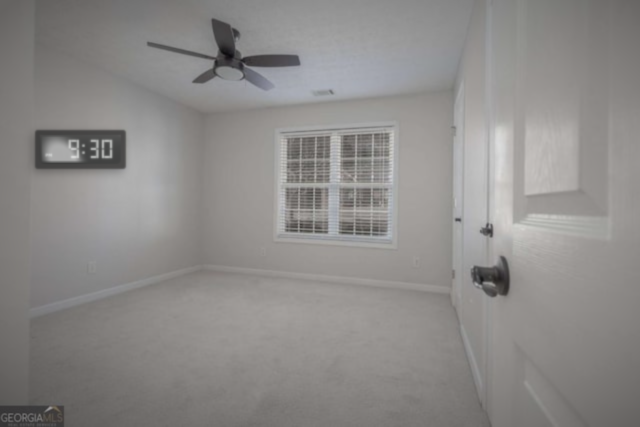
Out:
9.30
